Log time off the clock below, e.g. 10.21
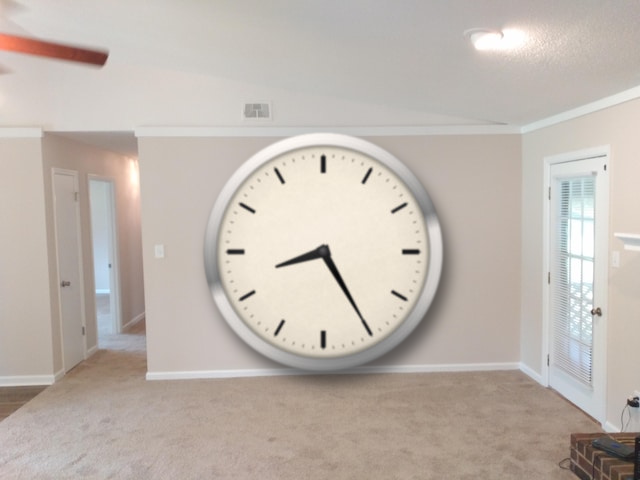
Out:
8.25
